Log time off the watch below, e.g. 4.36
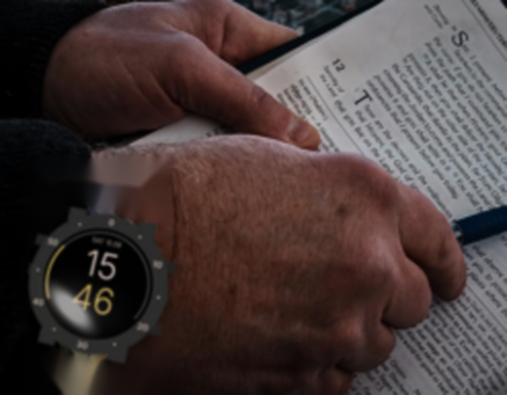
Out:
15.46
